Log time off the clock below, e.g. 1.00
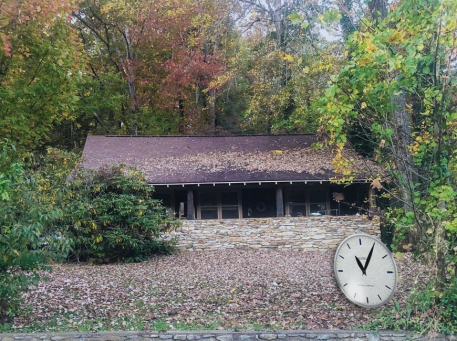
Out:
11.05
